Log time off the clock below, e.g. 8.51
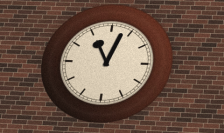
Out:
11.03
